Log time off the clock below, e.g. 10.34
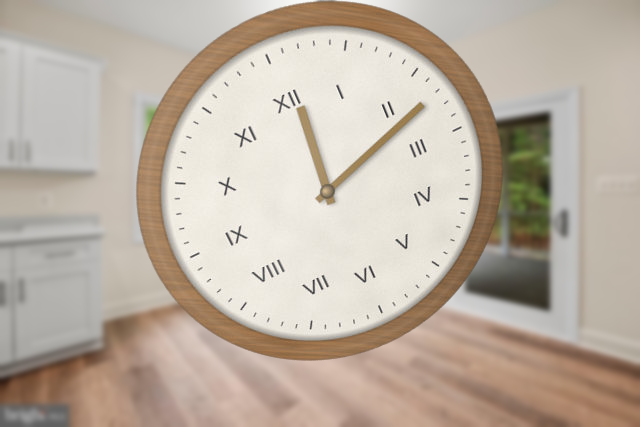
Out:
12.12
